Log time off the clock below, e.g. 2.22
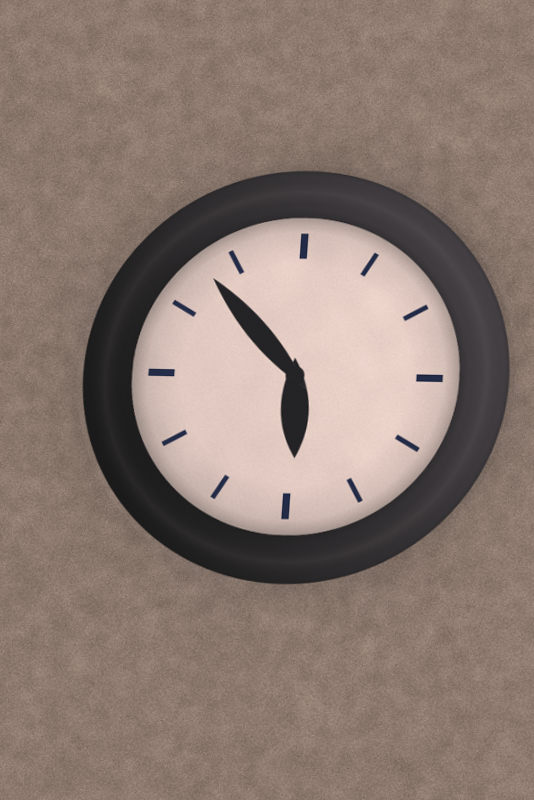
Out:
5.53
